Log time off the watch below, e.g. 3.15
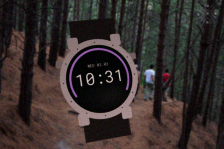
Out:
10.31
